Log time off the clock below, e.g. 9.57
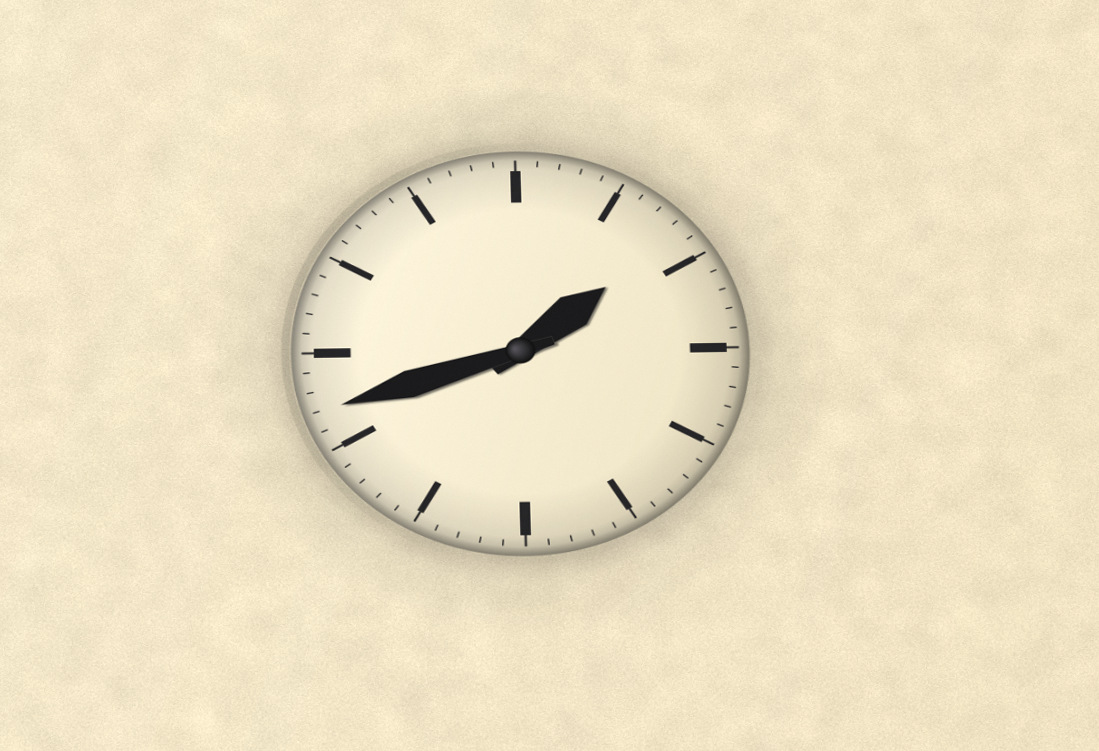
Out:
1.42
